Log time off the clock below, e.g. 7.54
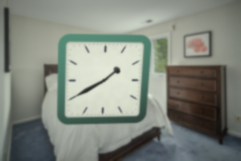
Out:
1.40
